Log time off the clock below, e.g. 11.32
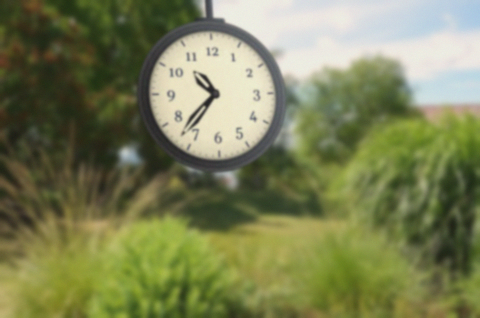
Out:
10.37
